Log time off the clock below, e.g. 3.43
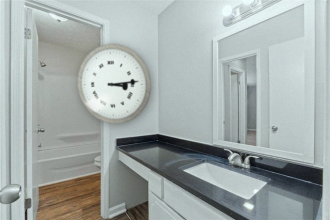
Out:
3.14
